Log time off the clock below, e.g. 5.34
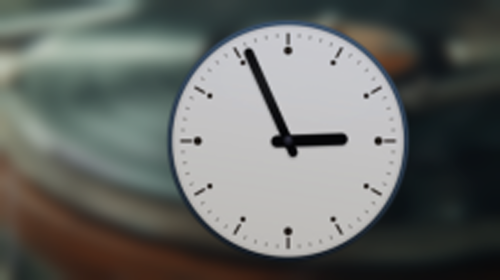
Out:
2.56
